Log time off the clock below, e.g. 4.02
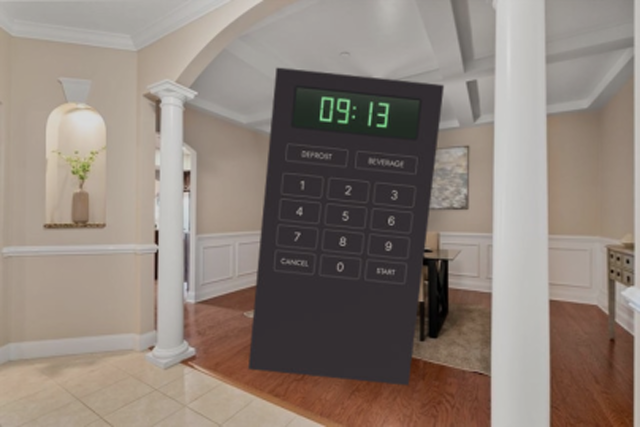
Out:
9.13
